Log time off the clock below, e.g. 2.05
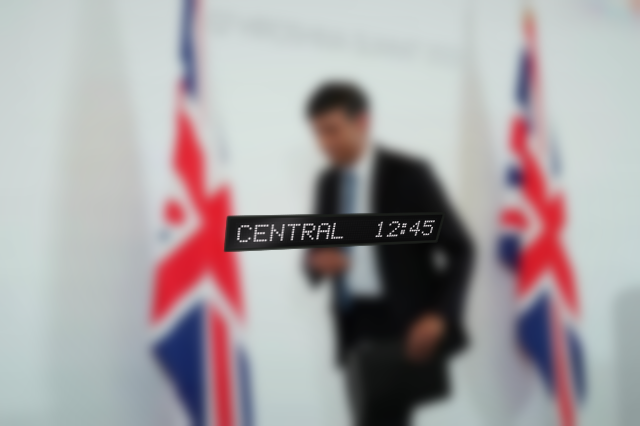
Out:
12.45
